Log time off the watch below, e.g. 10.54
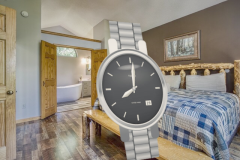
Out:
8.01
